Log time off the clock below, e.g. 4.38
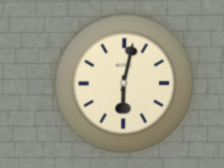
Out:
6.02
